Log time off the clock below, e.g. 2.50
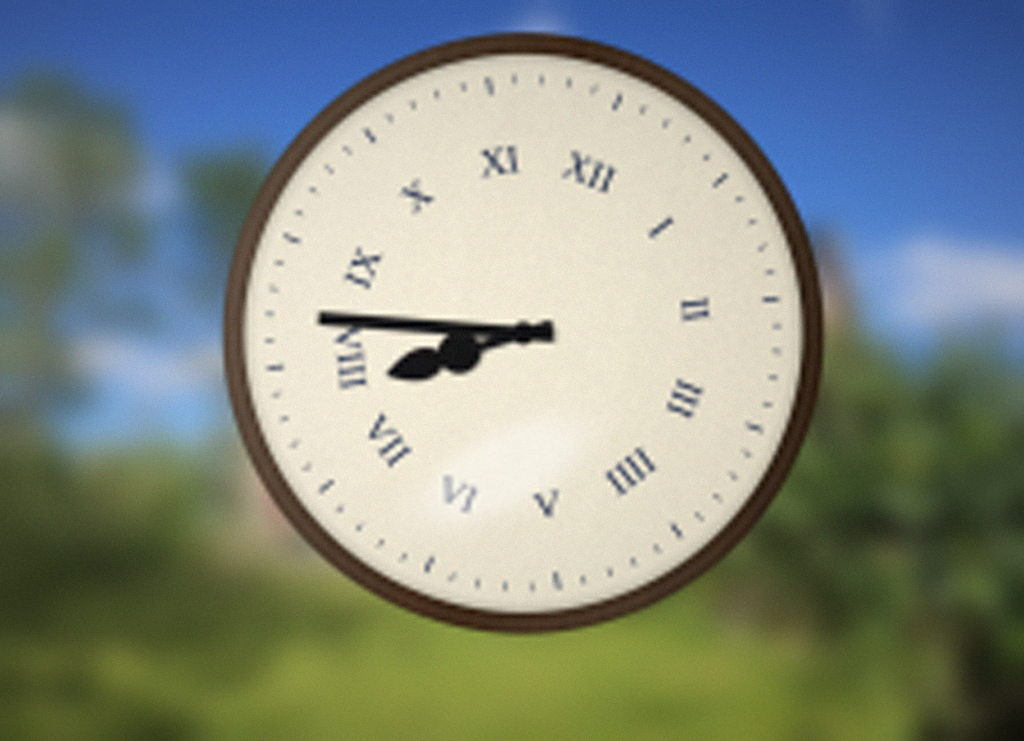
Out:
7.42
